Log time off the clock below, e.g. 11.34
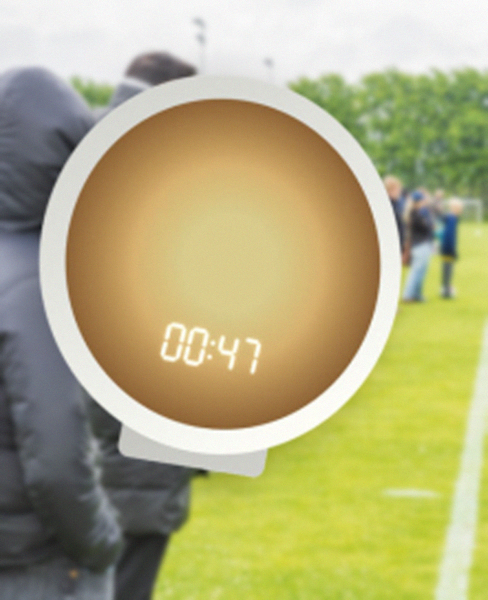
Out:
0.47
